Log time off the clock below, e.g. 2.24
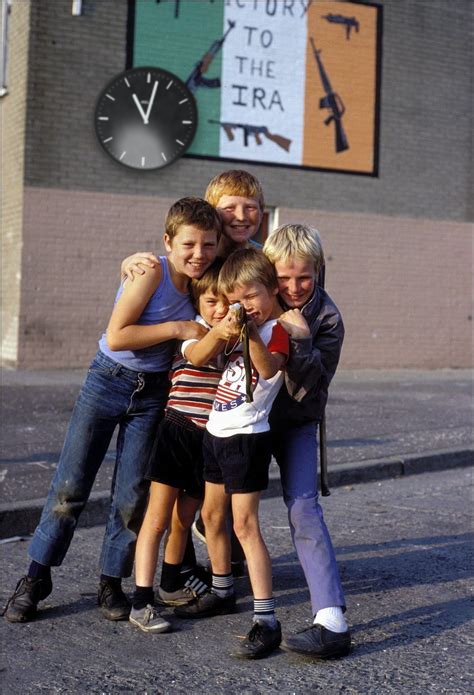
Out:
11.02
